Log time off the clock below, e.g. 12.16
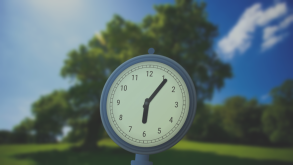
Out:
6.06
